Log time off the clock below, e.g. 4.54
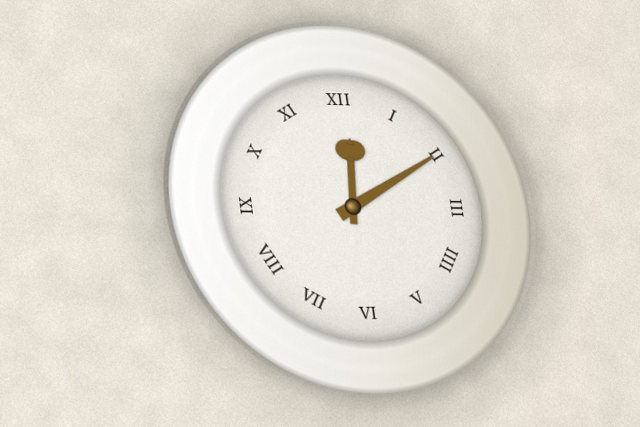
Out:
12.10
